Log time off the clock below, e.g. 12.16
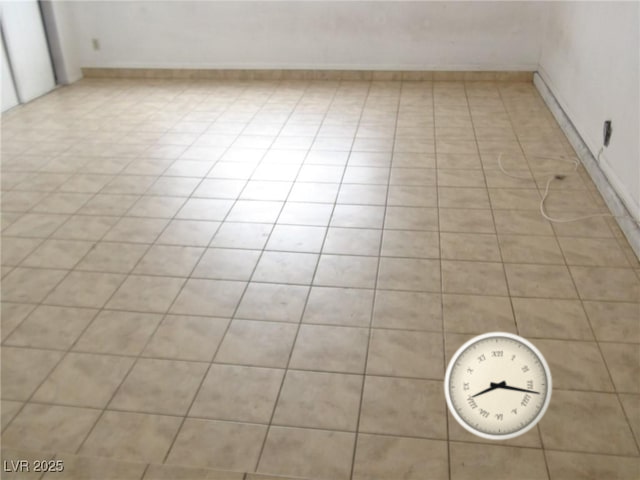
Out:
8.17
